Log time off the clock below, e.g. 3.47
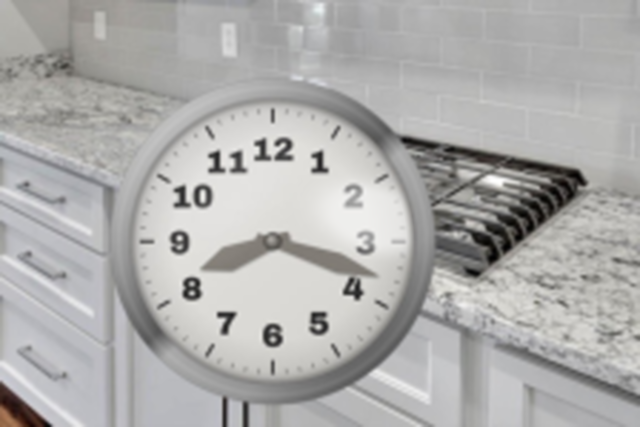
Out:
8.18
